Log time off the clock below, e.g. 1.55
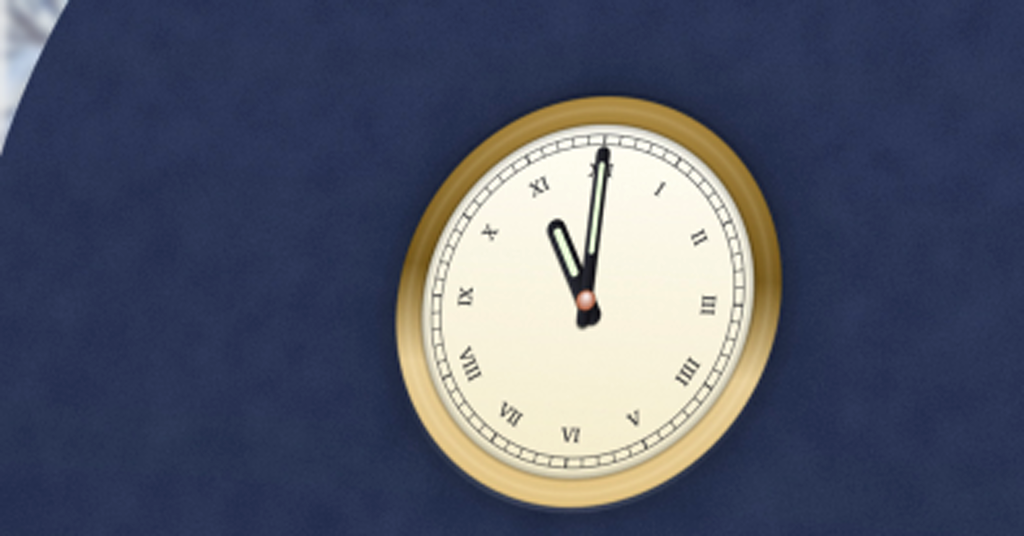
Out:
11.00
